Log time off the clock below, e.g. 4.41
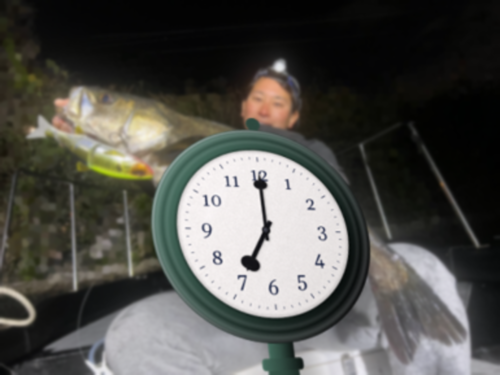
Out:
7.00
